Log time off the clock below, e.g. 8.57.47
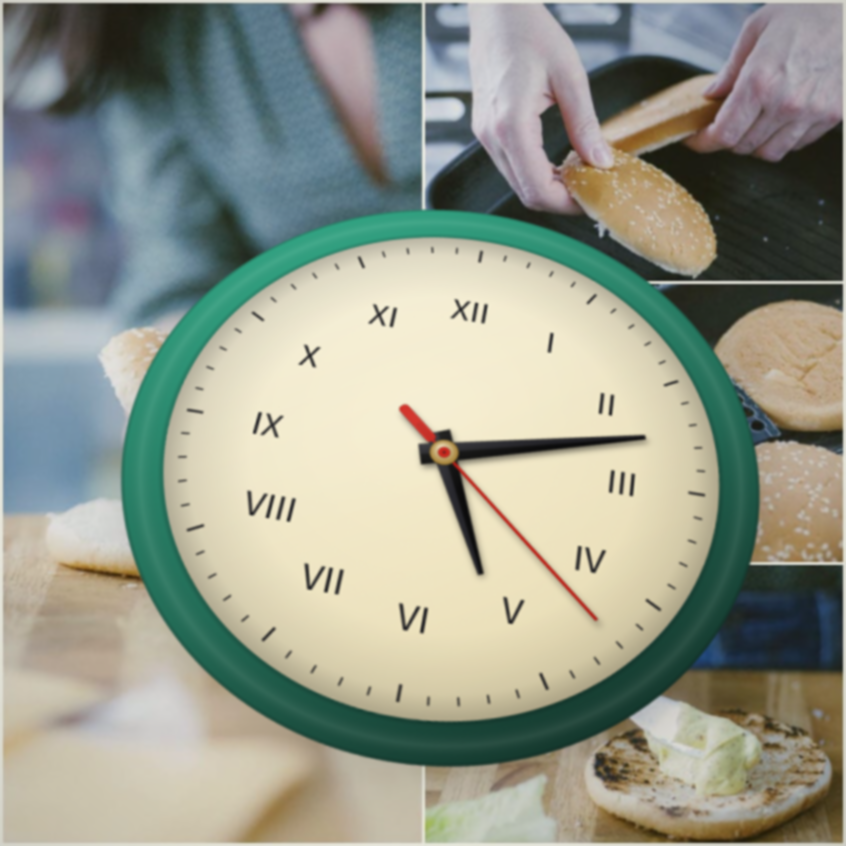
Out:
5.12.22
